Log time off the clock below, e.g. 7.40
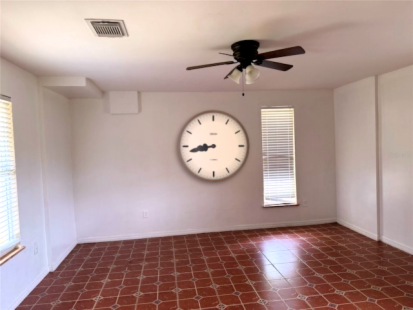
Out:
8.43
